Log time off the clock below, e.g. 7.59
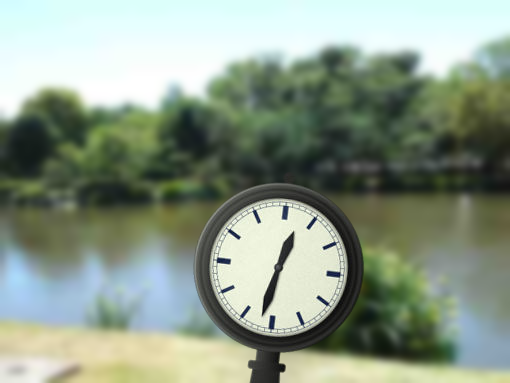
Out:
12.32
